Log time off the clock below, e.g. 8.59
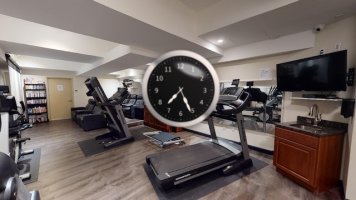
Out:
7.26
